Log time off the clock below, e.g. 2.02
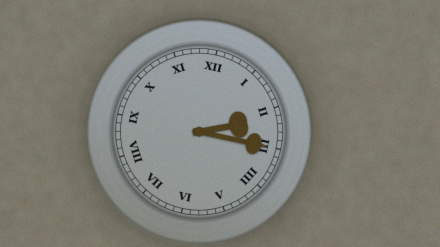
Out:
2.15
